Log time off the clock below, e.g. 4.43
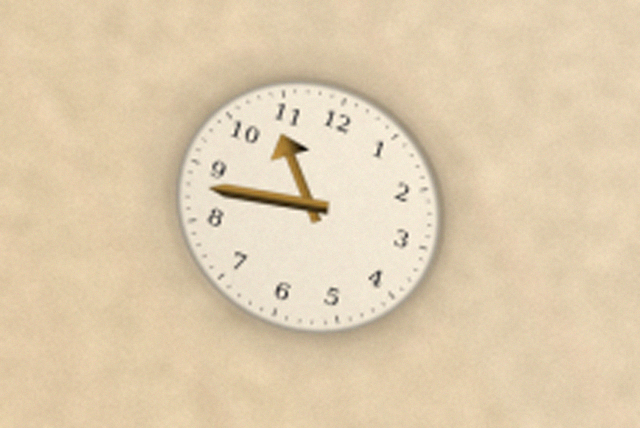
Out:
10.43
